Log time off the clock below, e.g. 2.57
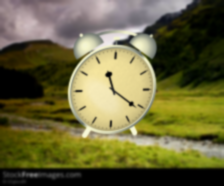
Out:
11.21
